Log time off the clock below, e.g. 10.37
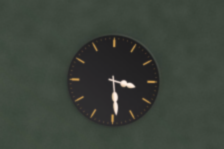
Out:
3.29
